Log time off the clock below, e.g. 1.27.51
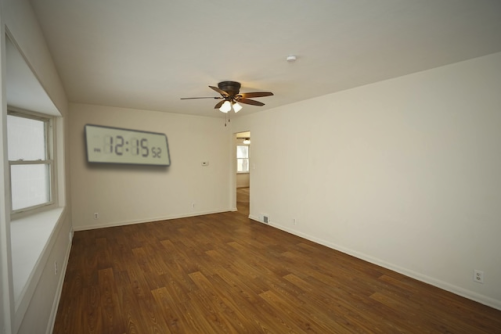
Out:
12.15.52
